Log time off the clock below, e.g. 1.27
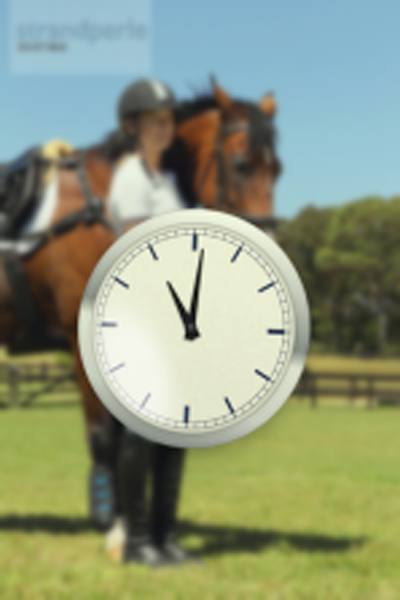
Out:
11.01
